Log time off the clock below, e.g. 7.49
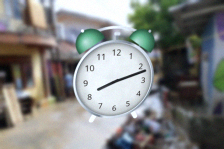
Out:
8.12
